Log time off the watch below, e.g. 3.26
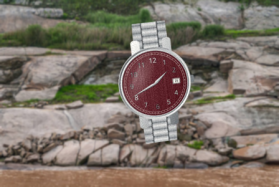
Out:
1.41
